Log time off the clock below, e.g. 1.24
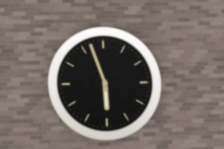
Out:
5.57
